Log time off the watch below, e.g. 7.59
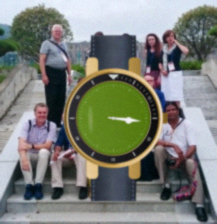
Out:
3.16
